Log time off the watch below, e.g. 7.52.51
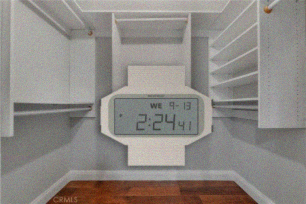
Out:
2.24.41
